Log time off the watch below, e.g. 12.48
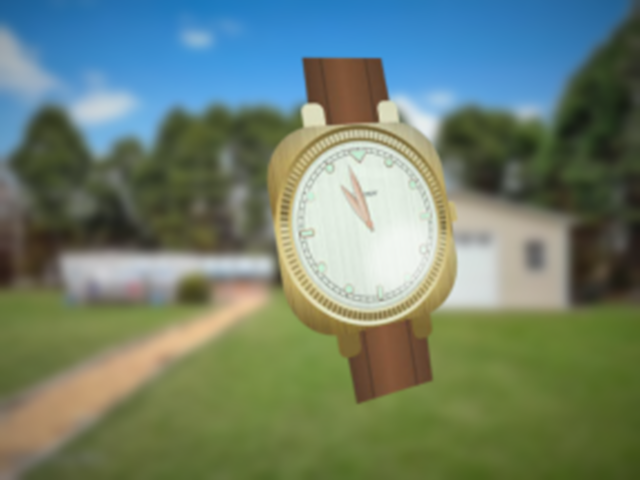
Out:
10.58
